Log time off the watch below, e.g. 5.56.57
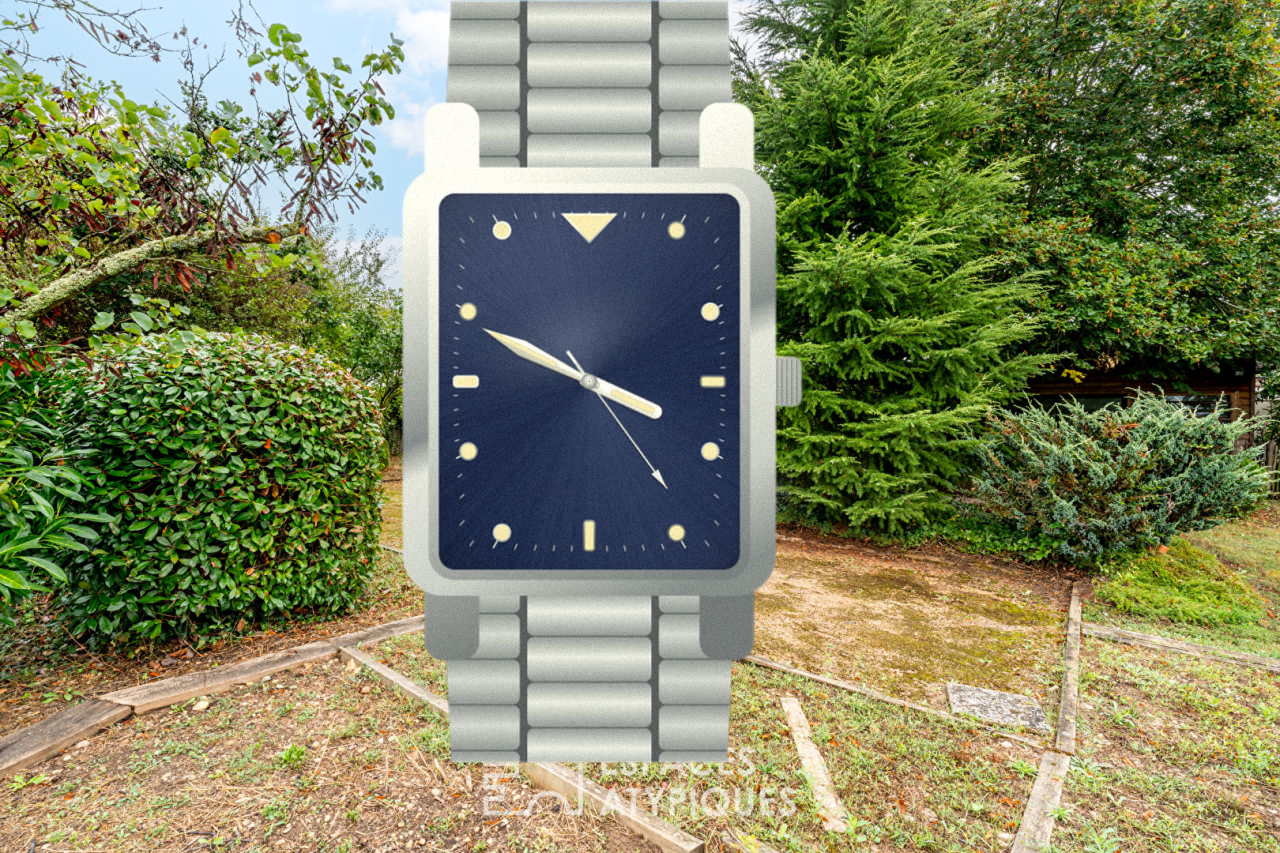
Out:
3.49.24
